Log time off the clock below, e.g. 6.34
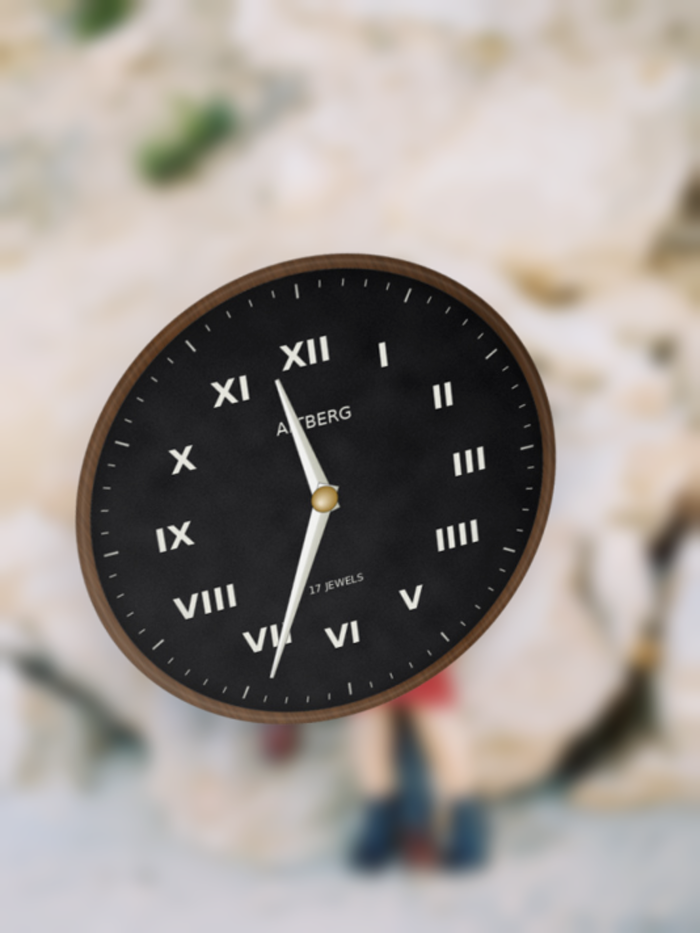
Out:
11.34
